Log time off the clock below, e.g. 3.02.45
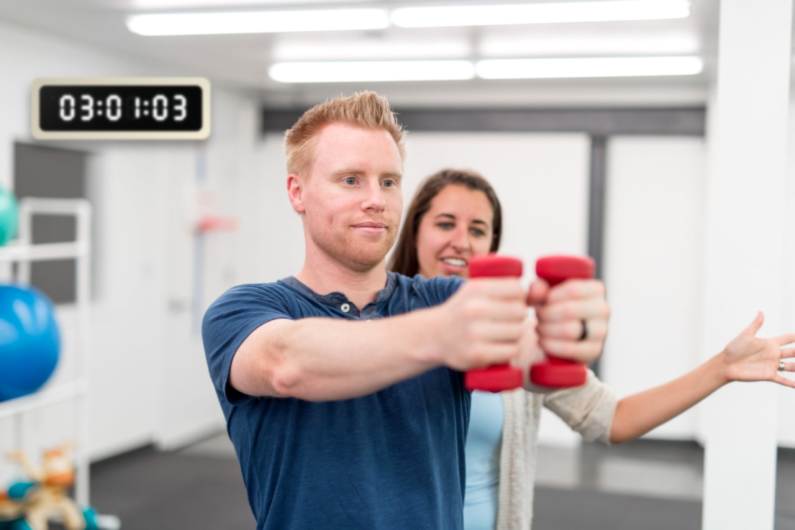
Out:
3.01.03
